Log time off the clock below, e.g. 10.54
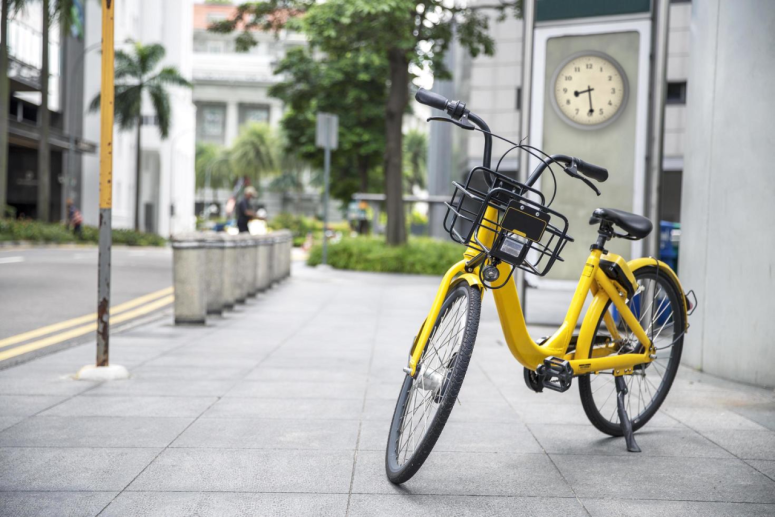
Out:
8.29
